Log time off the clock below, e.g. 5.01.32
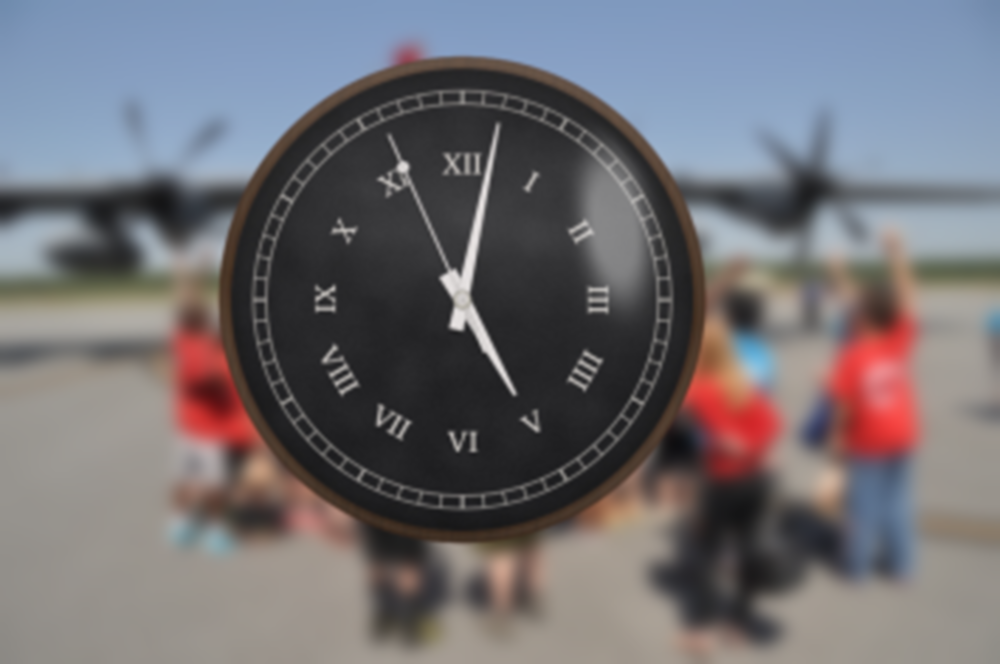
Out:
5.01.56
